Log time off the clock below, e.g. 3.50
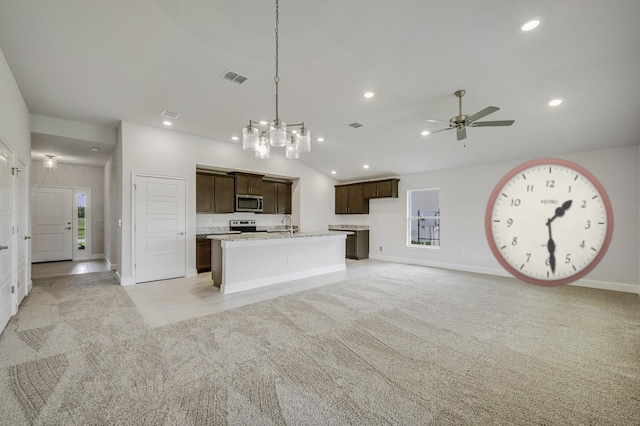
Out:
1.29
